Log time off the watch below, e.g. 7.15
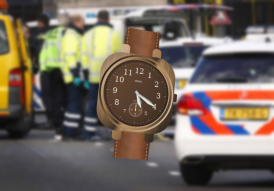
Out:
5.20
